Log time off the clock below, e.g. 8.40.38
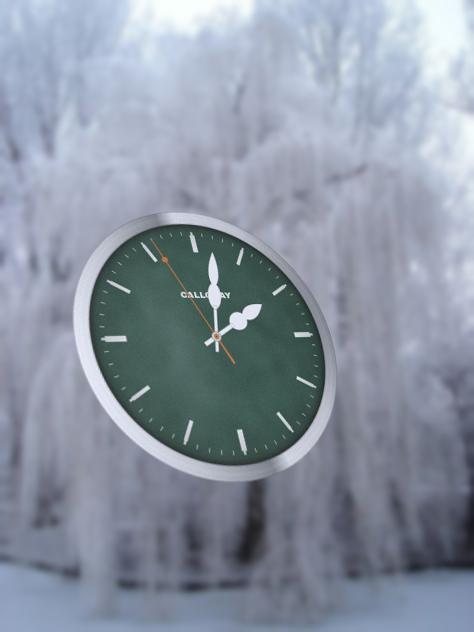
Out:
2.01.56
